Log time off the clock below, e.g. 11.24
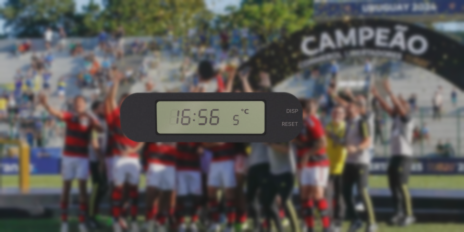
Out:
16.56
